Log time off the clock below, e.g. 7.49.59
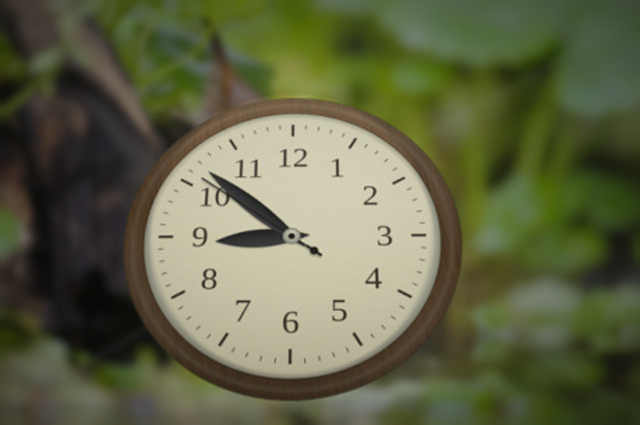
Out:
8.51.51
